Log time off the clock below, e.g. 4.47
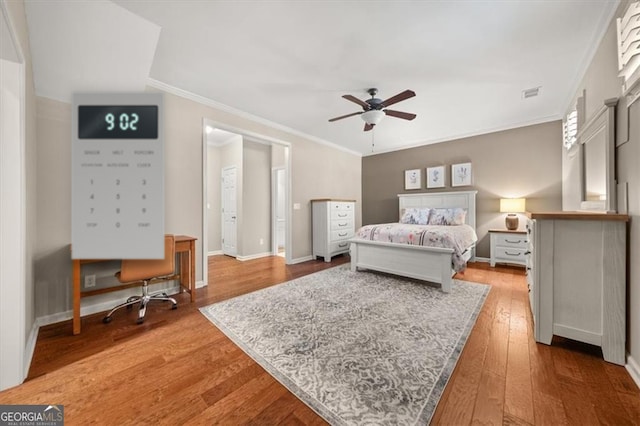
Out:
9.02
